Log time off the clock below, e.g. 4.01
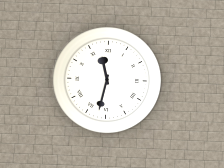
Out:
11.32
